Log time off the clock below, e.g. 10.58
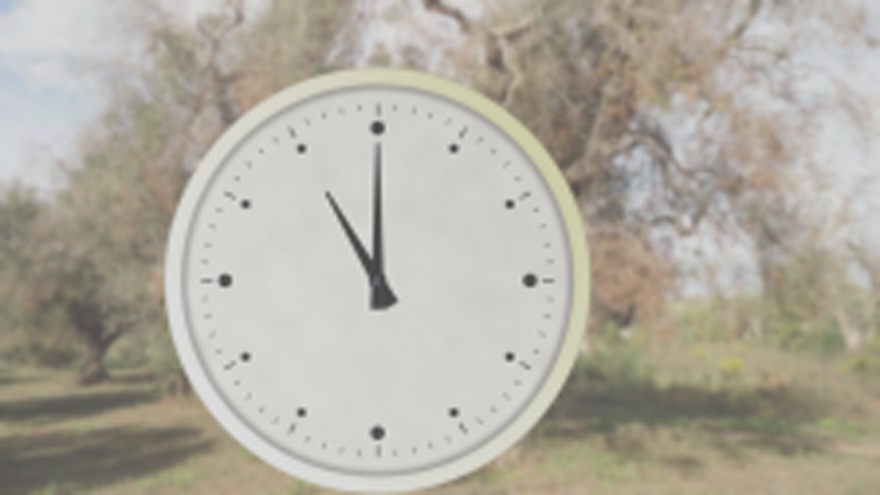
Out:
11.00
